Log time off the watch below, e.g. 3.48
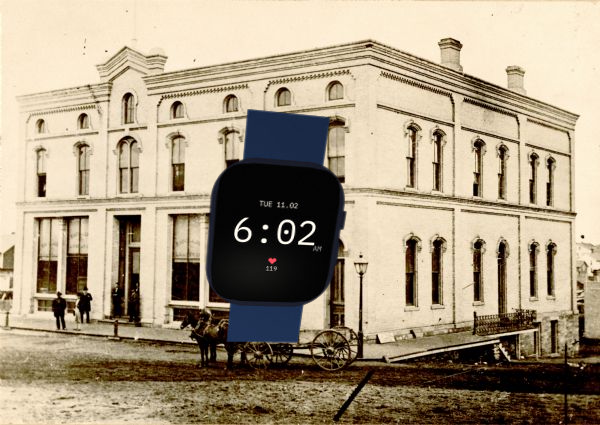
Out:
6.02
